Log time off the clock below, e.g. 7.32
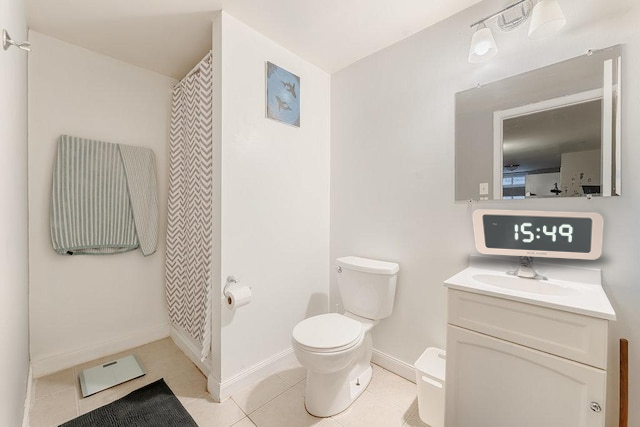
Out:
15.49
